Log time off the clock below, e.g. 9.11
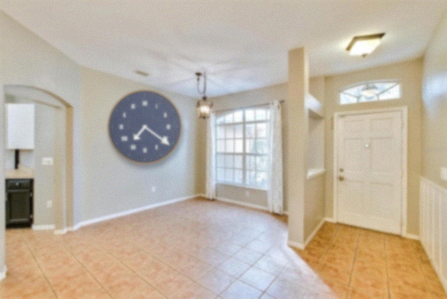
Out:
7.21
